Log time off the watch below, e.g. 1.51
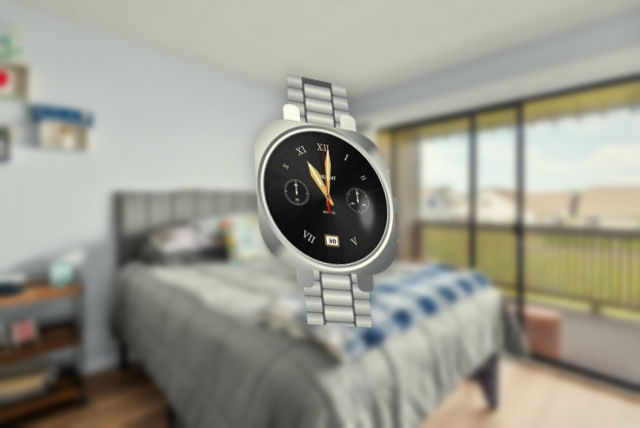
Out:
11.01
